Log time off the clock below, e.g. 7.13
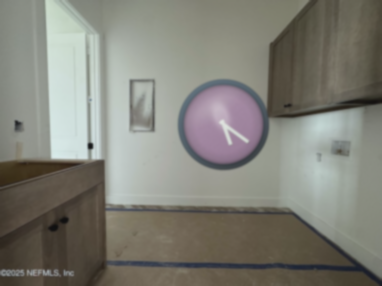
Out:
5.21
